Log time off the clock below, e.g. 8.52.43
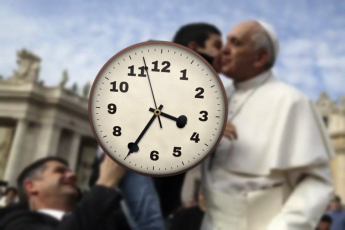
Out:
3.34.57
